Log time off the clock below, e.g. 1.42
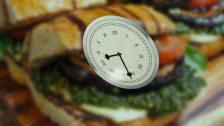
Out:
8.27
